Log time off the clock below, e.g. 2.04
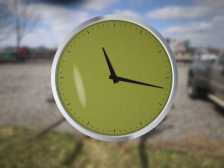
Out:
11.17
